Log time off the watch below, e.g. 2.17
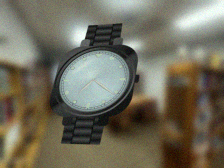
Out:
7.21
